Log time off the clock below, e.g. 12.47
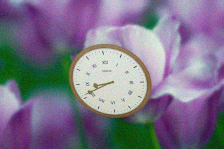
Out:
8.41
